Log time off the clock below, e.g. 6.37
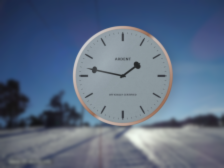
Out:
1.47
